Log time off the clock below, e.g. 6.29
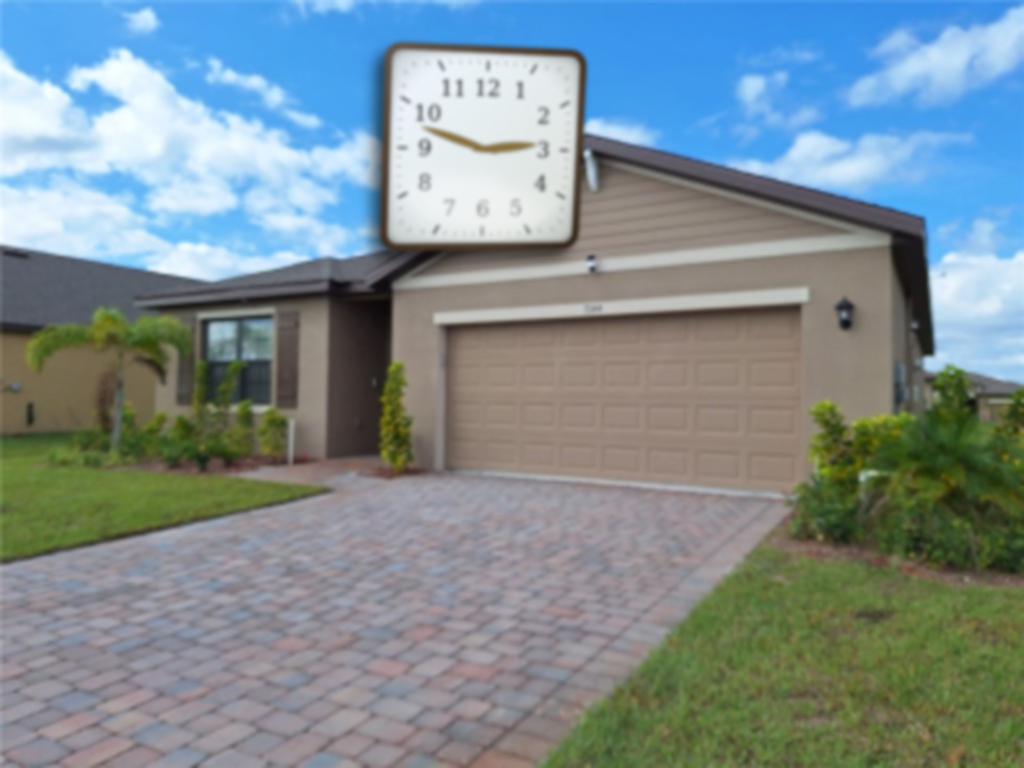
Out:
2.48
